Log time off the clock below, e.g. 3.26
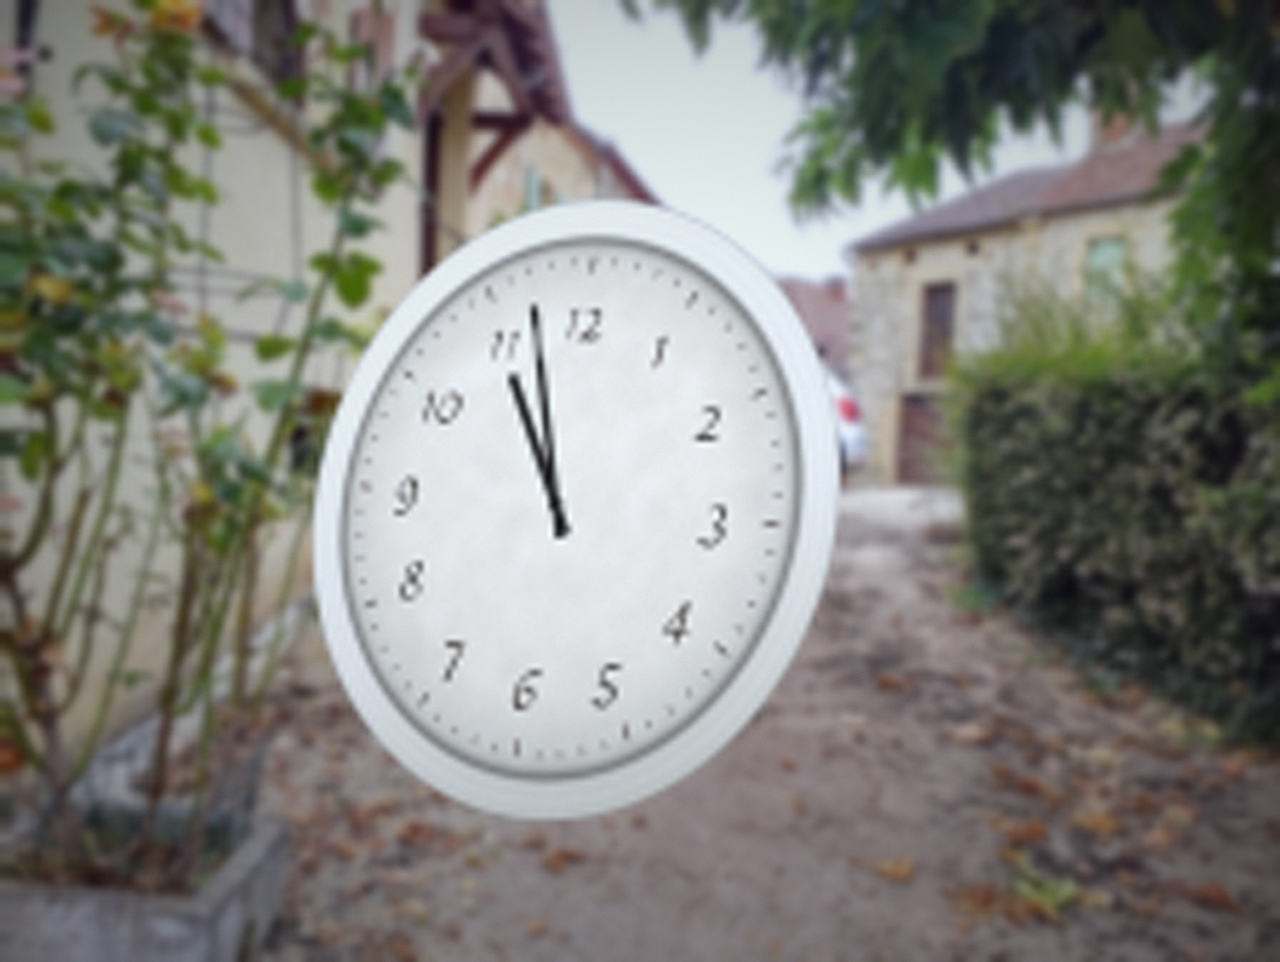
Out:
10.57
